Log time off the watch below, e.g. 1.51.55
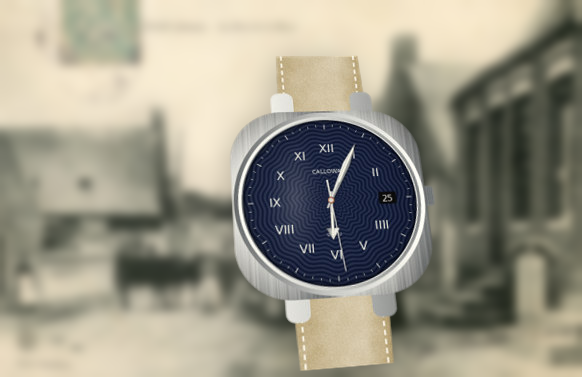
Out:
6.04.29
